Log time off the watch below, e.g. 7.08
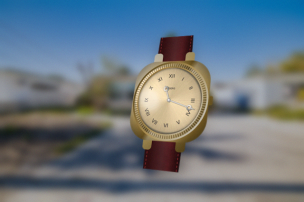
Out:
11.18
